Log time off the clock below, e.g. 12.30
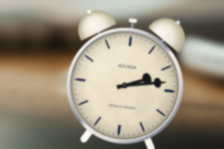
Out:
2.13
